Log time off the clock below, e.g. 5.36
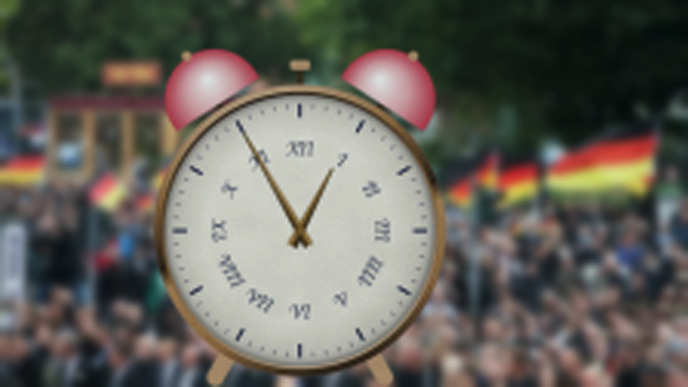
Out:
12.55
